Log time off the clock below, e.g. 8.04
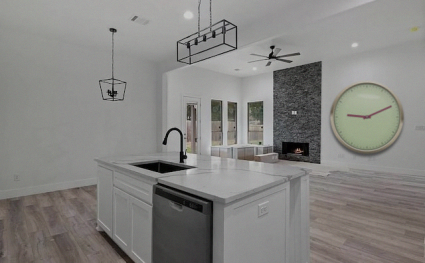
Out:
9.11
